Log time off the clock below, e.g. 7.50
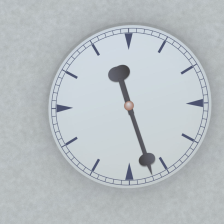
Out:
11.27
